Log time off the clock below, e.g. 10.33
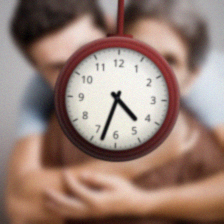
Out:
4.33
